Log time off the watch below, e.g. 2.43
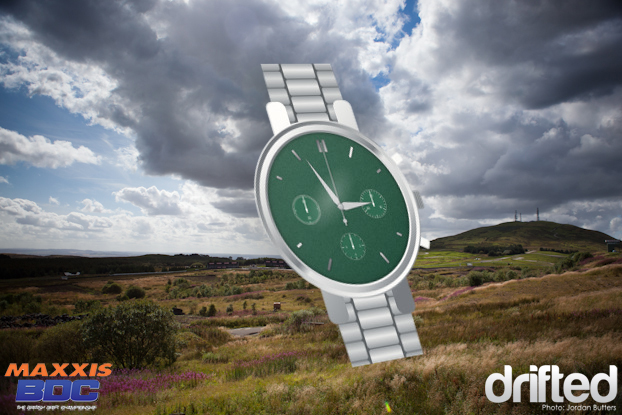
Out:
2.56
